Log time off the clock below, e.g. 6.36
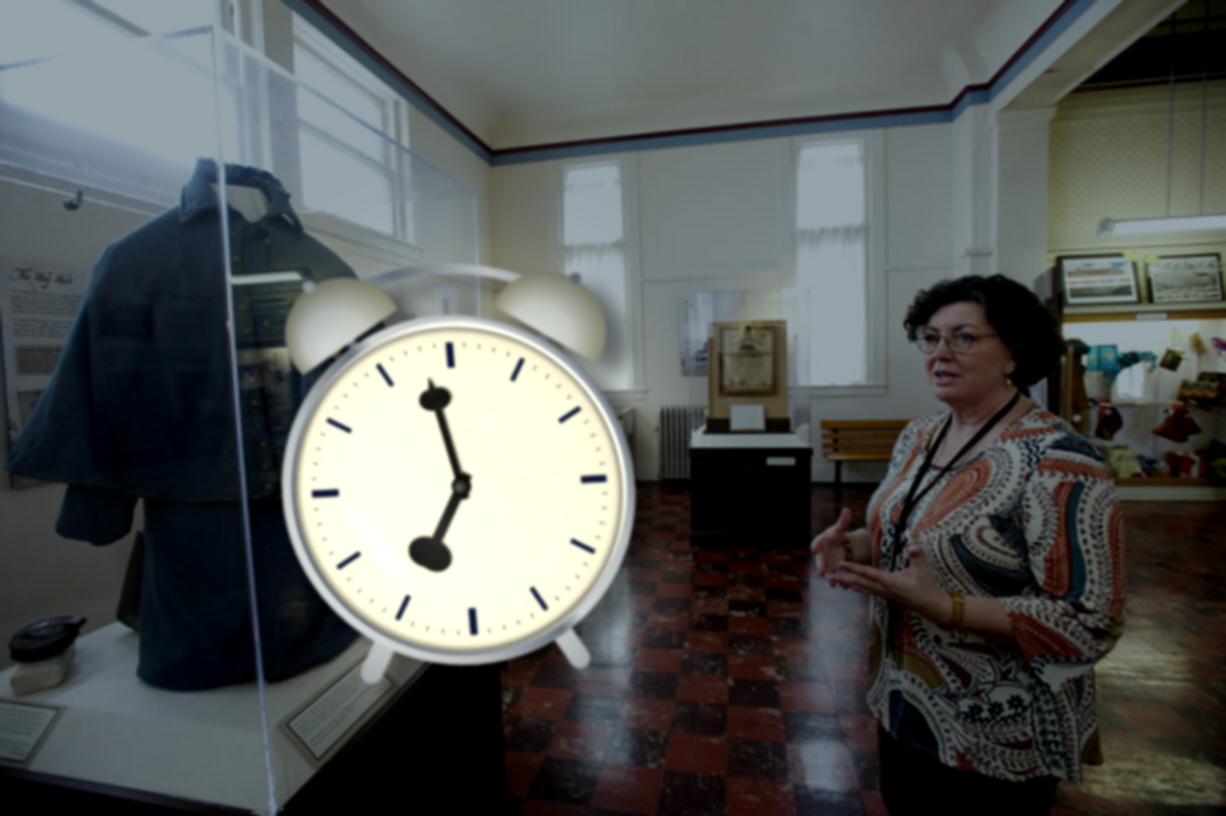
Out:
6.58
